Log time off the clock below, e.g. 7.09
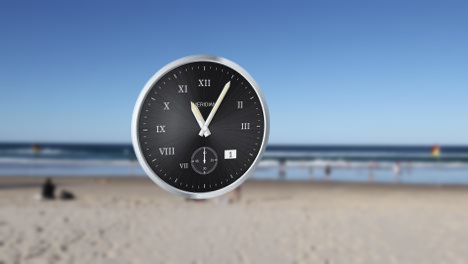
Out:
11.05
